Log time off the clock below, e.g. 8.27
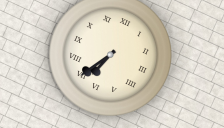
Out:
6.35
